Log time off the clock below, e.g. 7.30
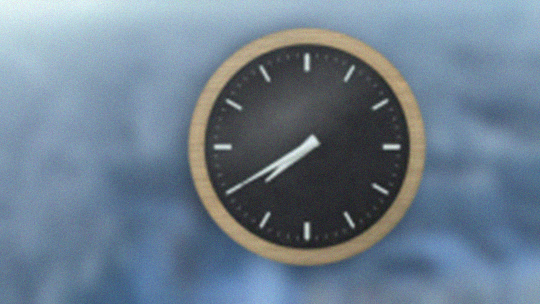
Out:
7.40
